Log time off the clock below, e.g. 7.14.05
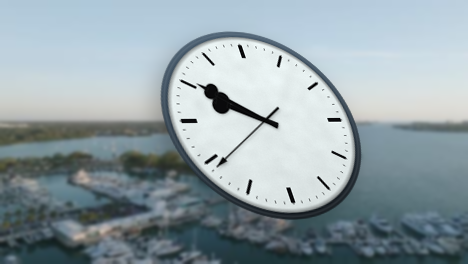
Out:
9.50.39
